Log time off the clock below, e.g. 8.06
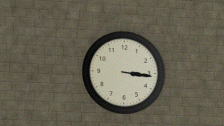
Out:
3.16
